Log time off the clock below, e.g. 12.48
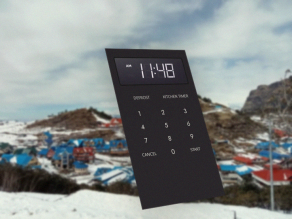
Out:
11.48
